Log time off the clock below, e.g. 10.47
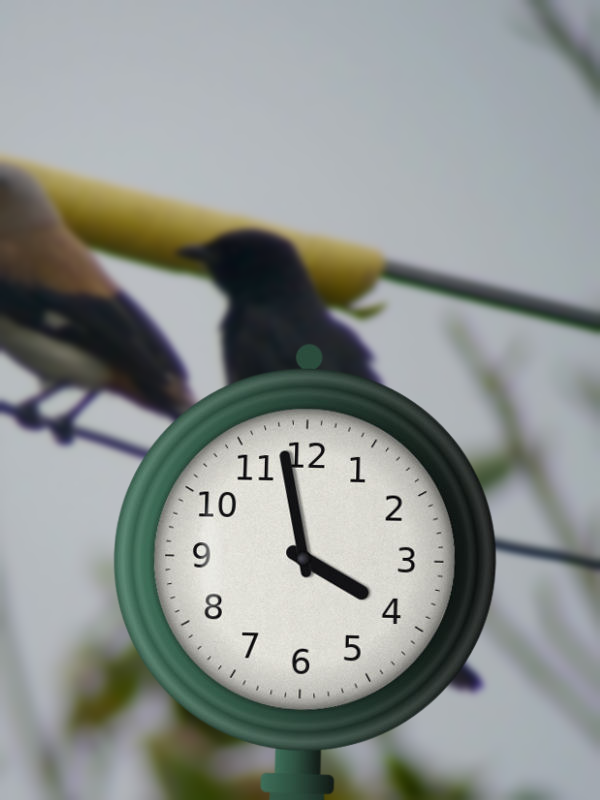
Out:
3.58
